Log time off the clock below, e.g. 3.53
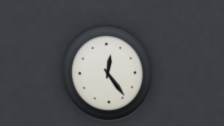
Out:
12.24
